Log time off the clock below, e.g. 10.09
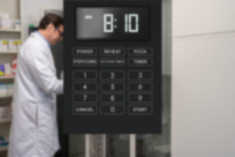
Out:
8.10
